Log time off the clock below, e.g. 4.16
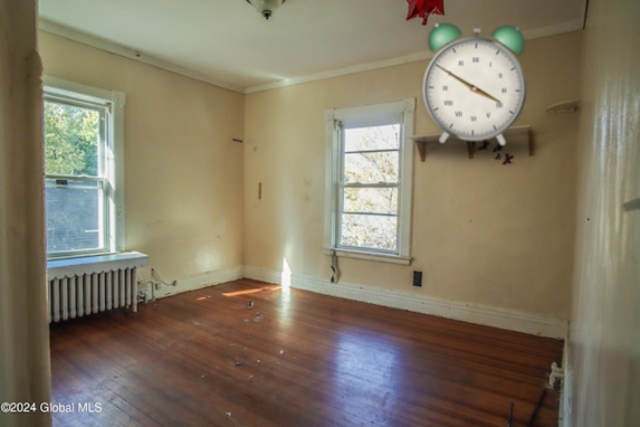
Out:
3.50
